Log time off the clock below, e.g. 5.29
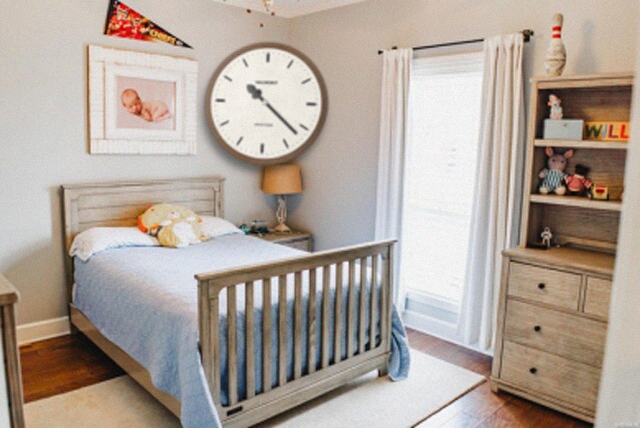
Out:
10.22
